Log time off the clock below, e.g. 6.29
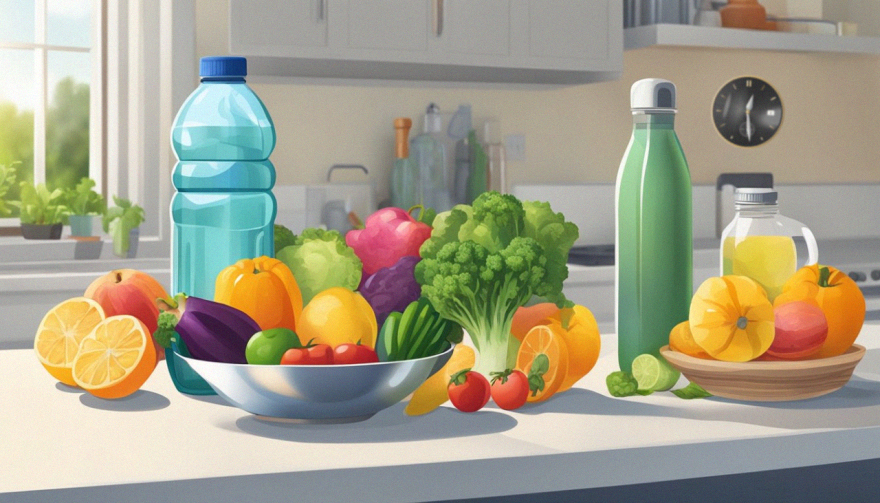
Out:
12.29
